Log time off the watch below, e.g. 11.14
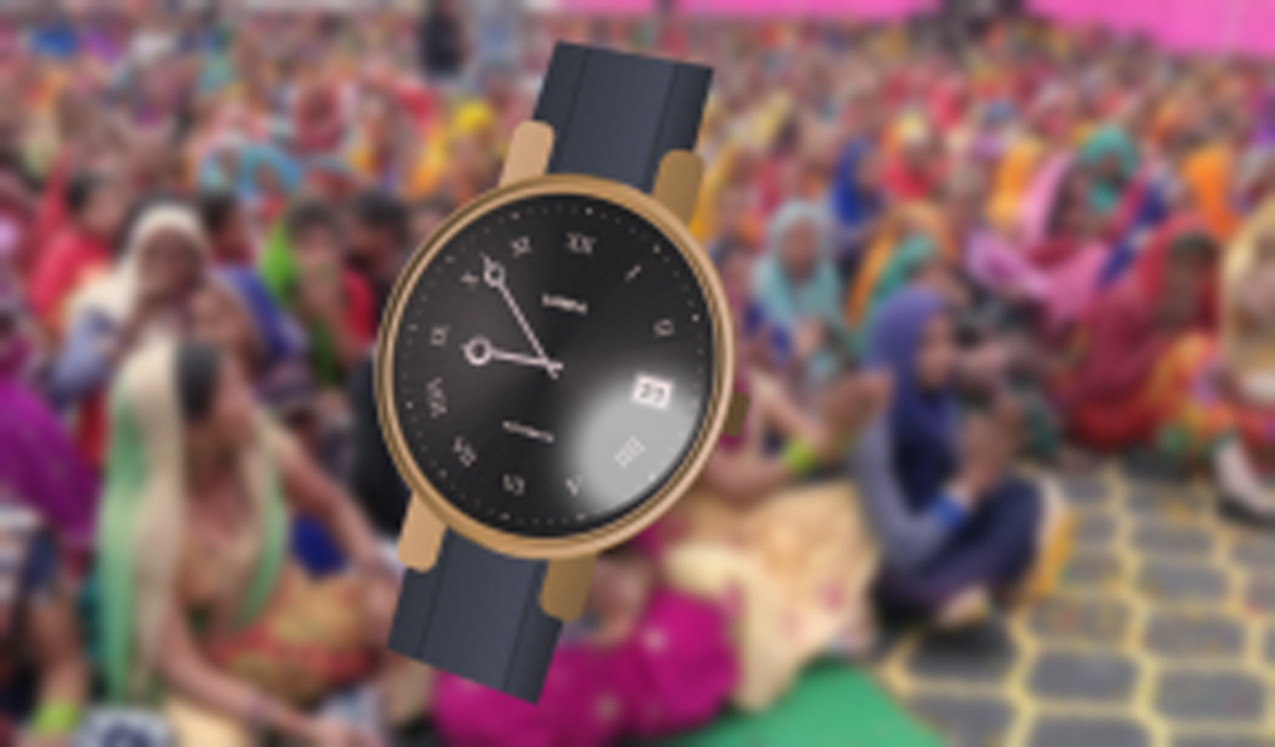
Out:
8.52
